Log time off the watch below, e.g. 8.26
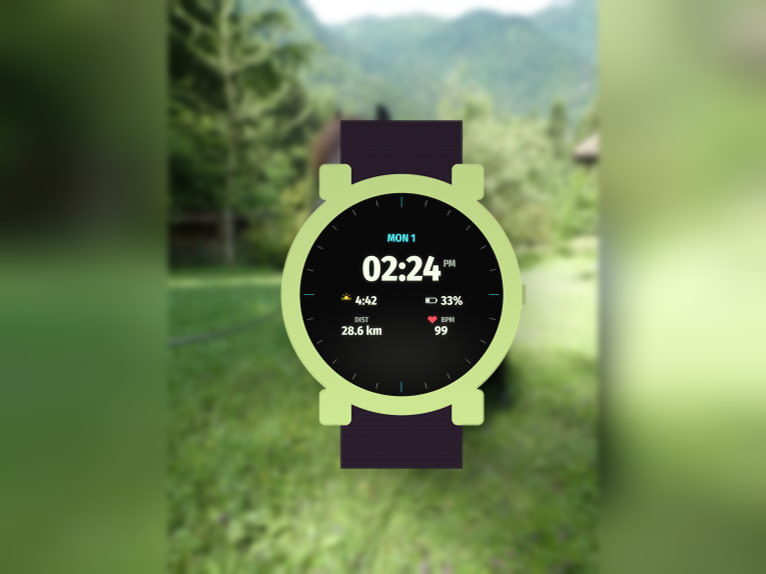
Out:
2.24
